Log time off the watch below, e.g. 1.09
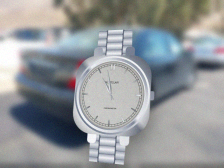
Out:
10.58
